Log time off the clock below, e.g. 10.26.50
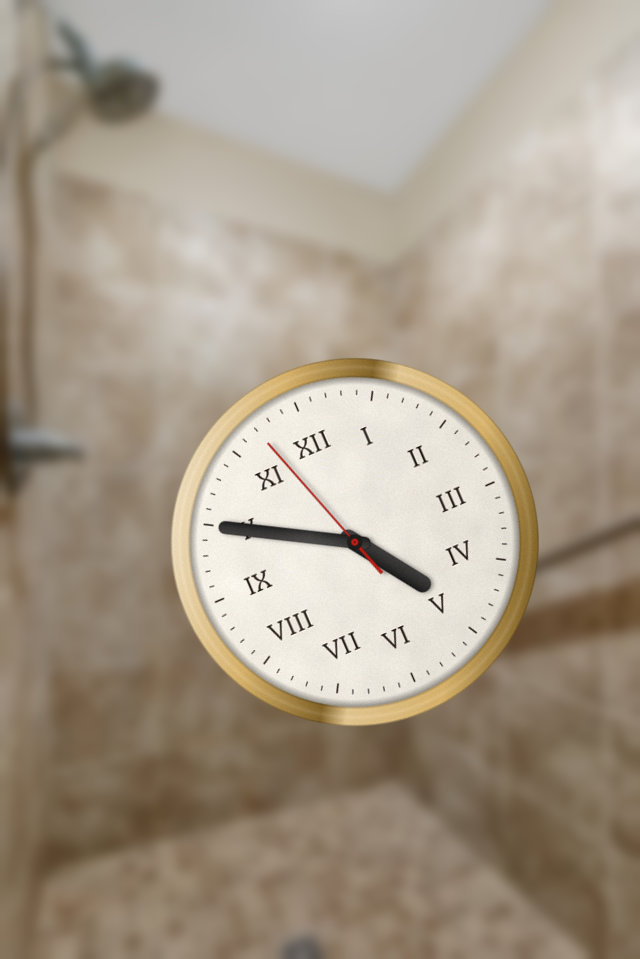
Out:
4.49.57
